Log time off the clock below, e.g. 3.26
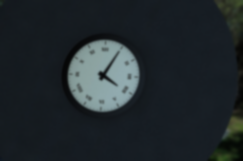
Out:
4.05
